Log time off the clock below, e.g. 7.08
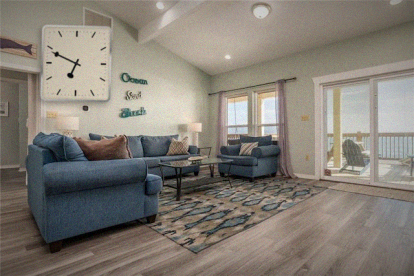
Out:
6.49
